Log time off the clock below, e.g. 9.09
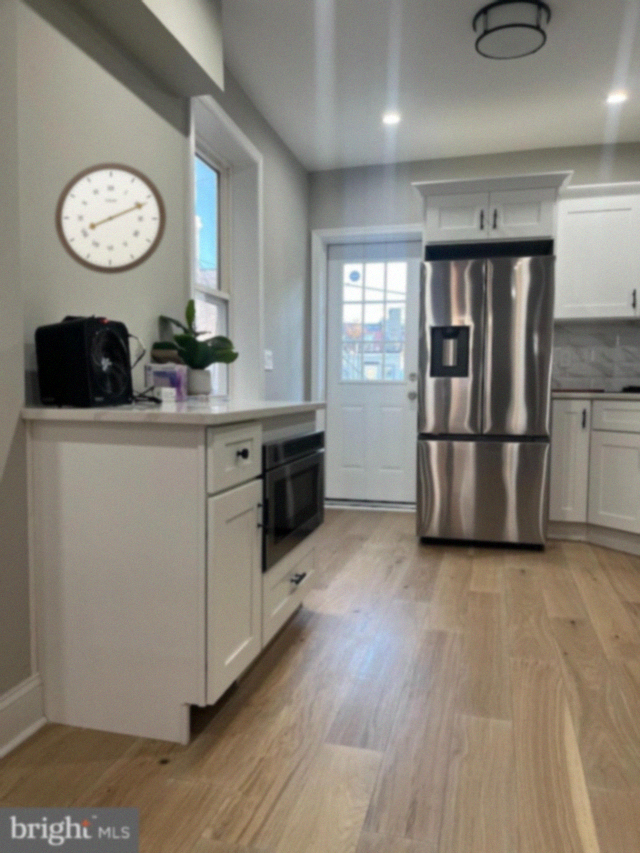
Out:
8.11
